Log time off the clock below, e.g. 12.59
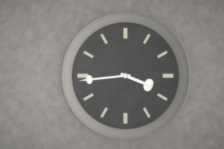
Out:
3.44
